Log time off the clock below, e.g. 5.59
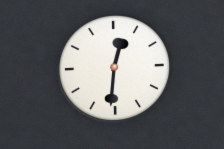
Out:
12.31
